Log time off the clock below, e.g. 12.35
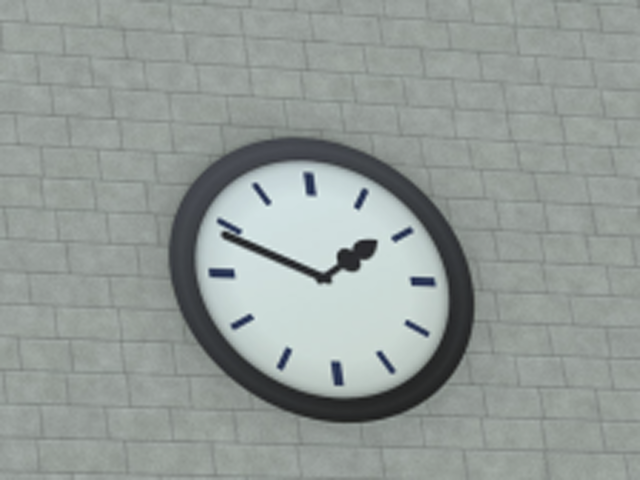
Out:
1.49
